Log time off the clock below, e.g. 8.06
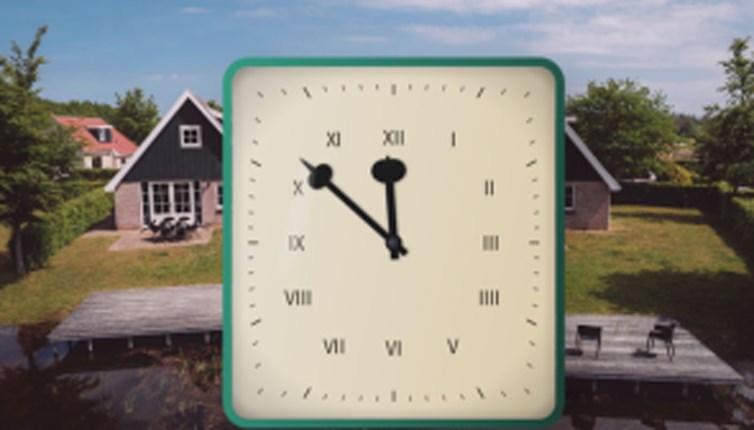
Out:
11.52
